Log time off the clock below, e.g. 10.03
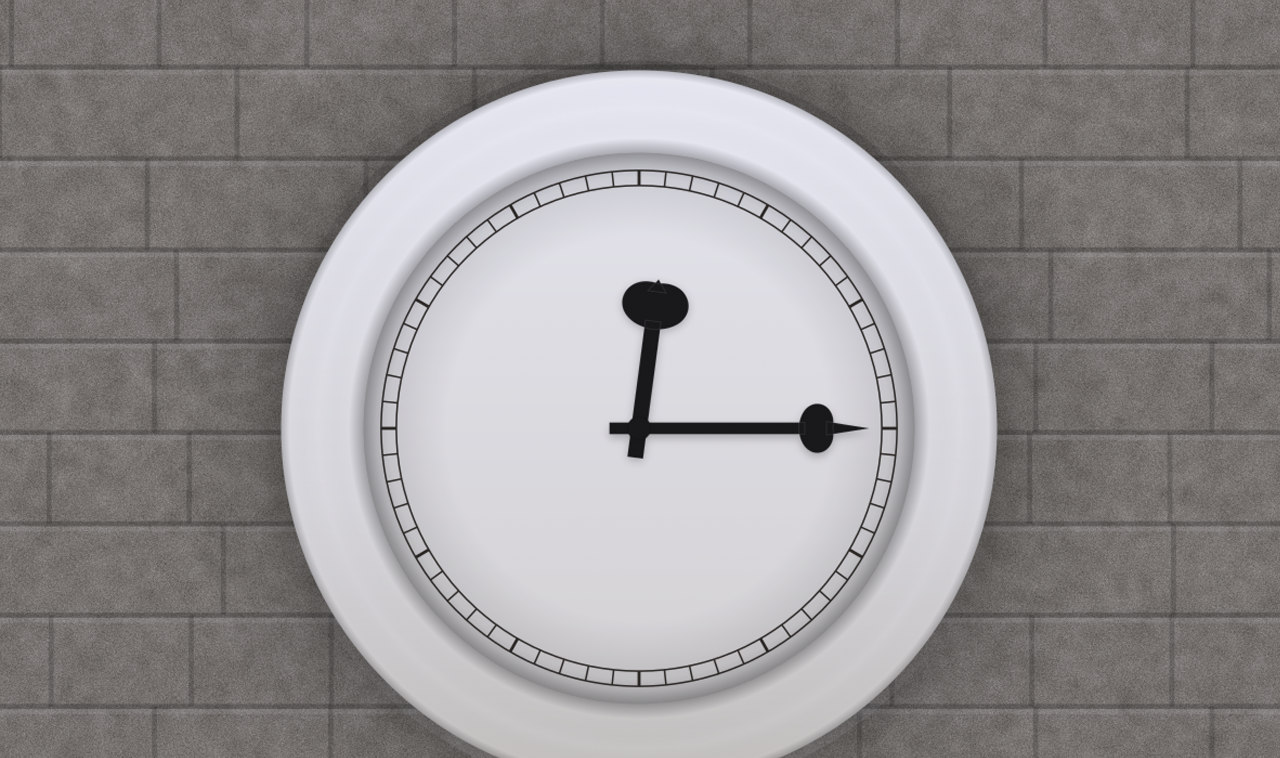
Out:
12.15
